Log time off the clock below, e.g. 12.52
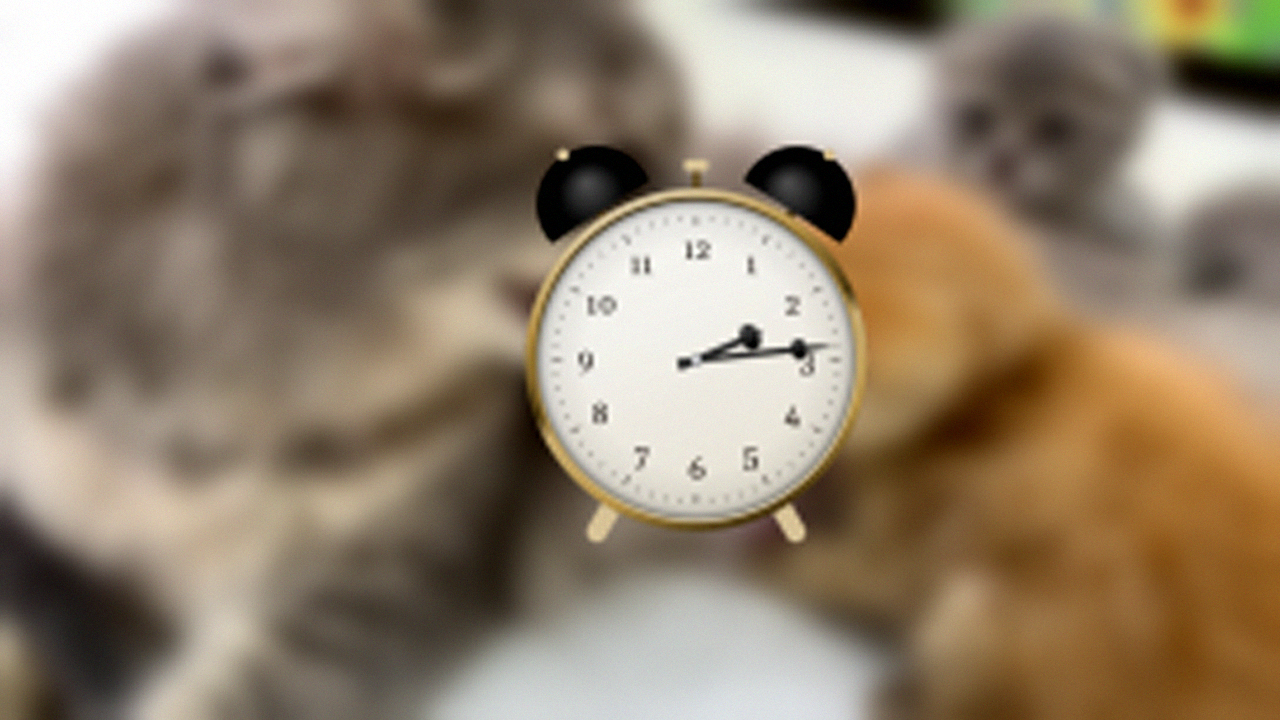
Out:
2.14
